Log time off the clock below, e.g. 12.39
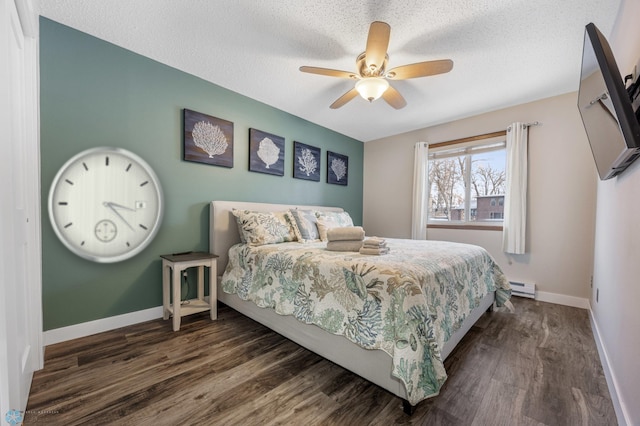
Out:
3.22
